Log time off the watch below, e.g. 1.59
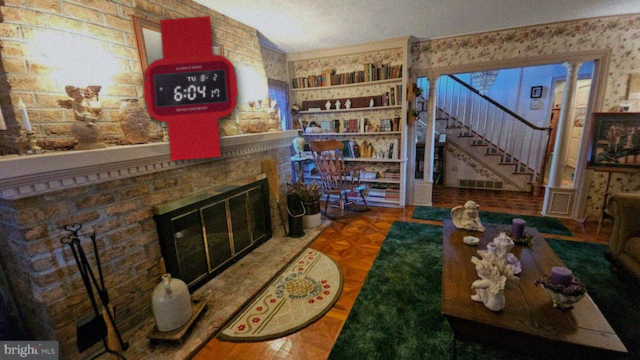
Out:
6.04
